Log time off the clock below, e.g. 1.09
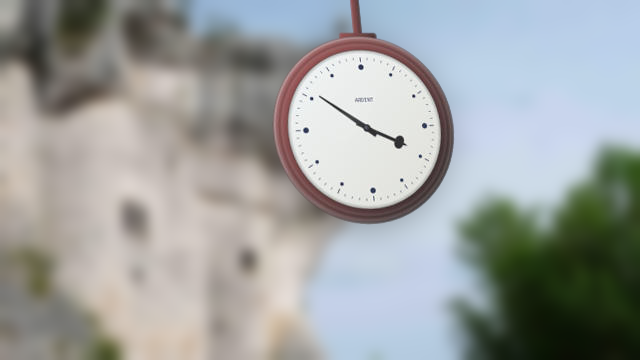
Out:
3.51
